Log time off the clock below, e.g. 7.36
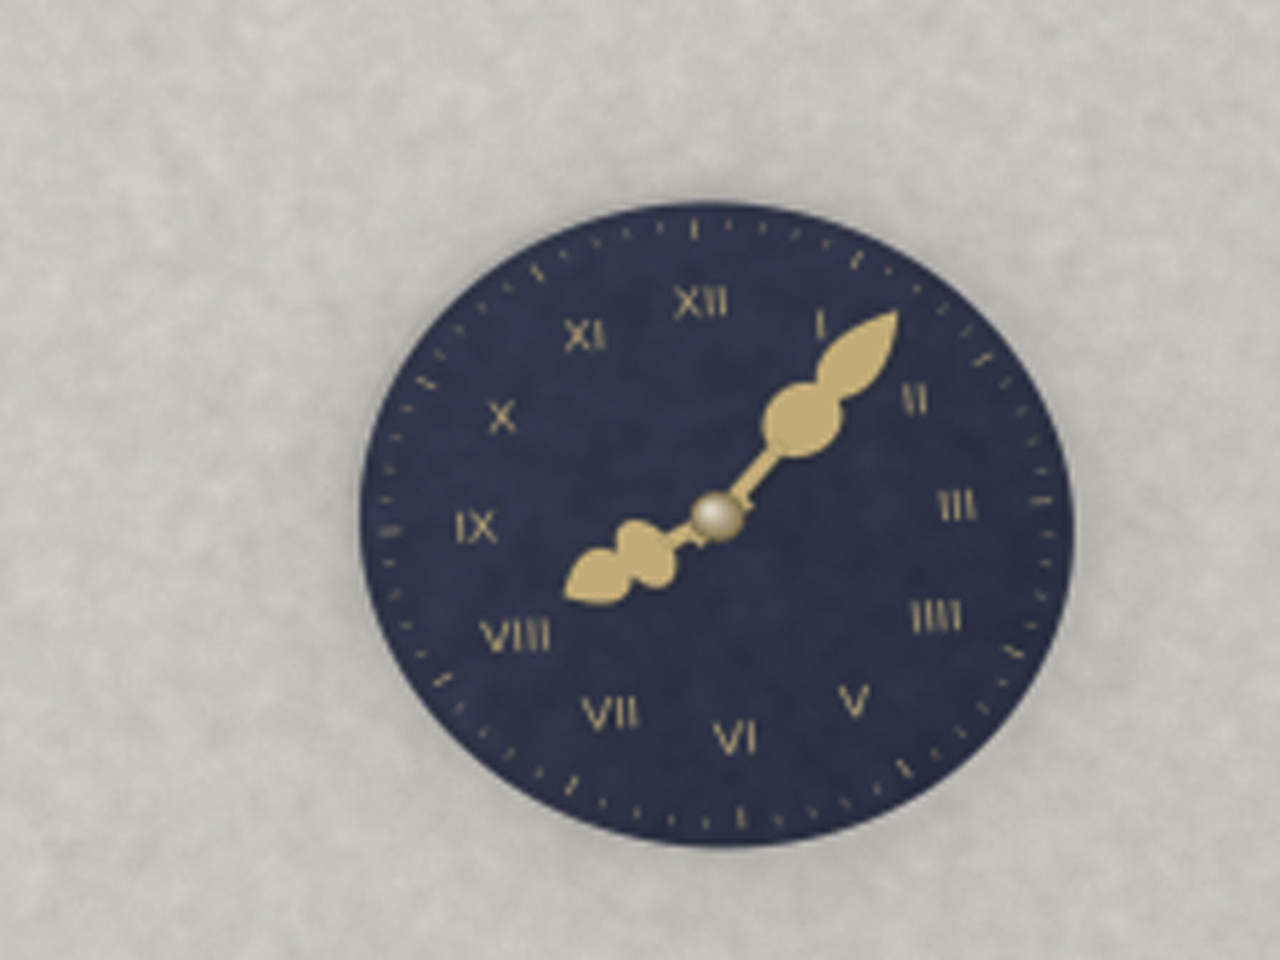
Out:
8.07
